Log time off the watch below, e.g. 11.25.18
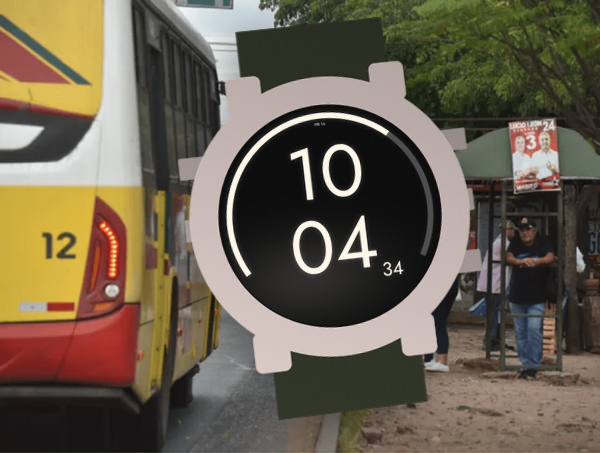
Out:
10.04.34
